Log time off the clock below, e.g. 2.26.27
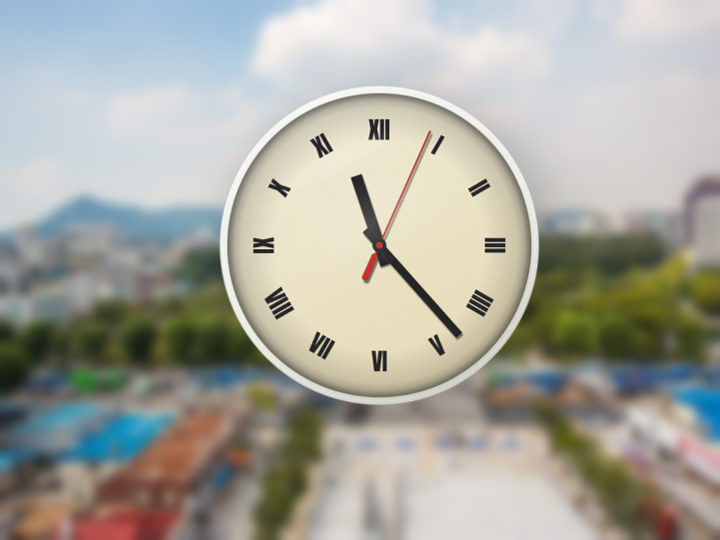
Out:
11.23.04
